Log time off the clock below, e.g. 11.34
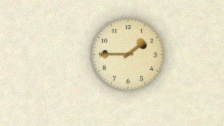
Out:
1.45
